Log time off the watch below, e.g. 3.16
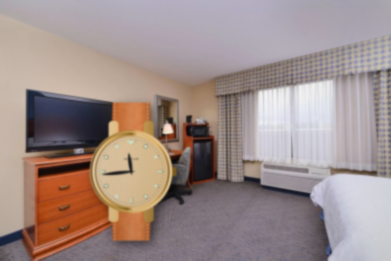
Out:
11.44
